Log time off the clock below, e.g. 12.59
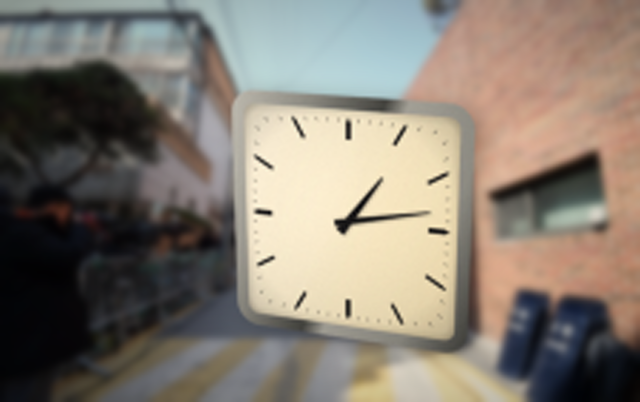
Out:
1.13
